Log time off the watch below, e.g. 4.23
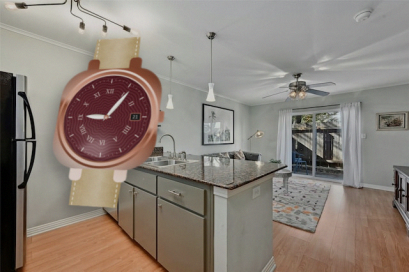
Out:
9.06
